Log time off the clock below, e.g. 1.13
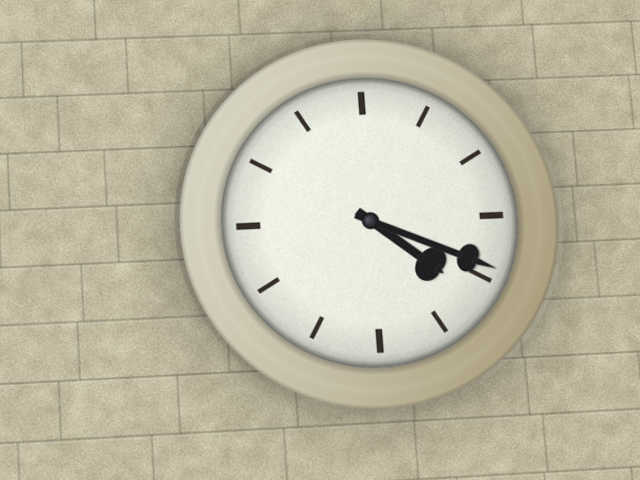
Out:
4.19
